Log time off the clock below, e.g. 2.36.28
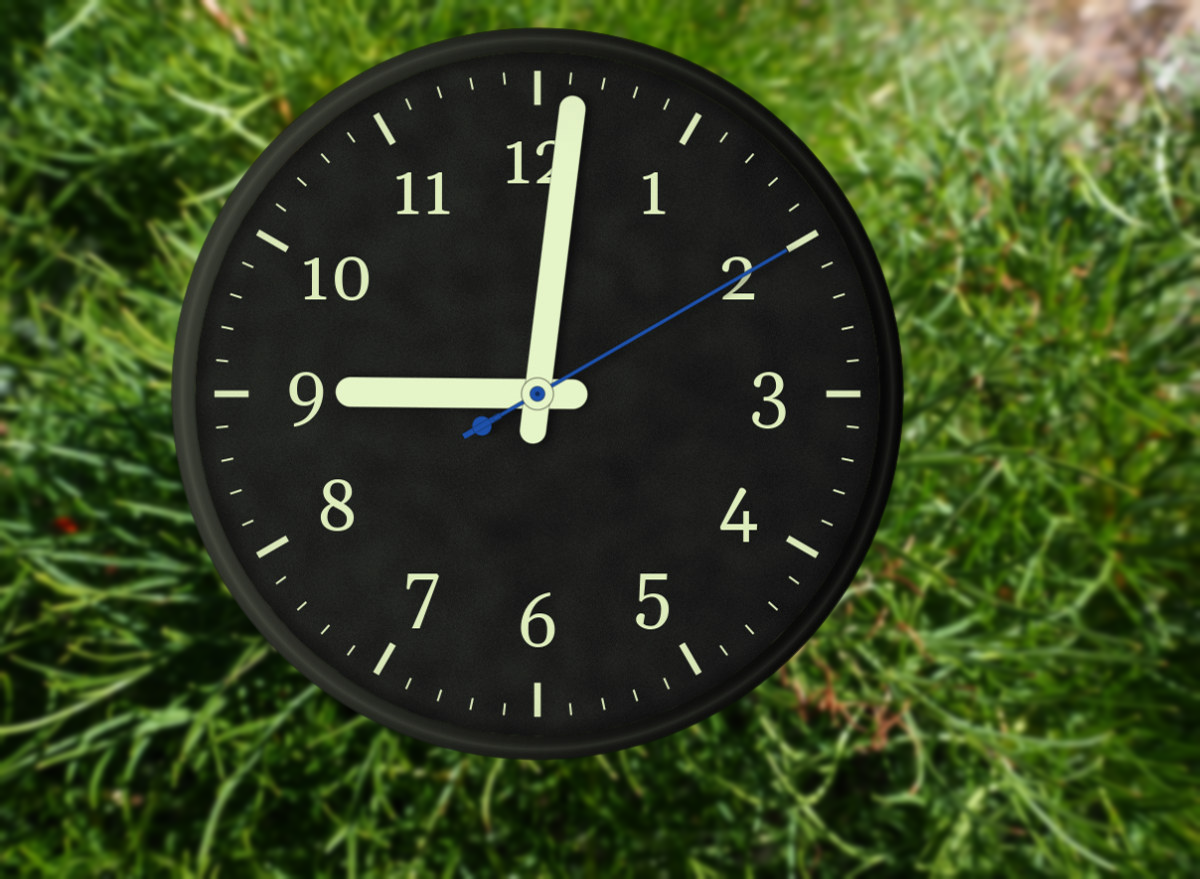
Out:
9.01.10
